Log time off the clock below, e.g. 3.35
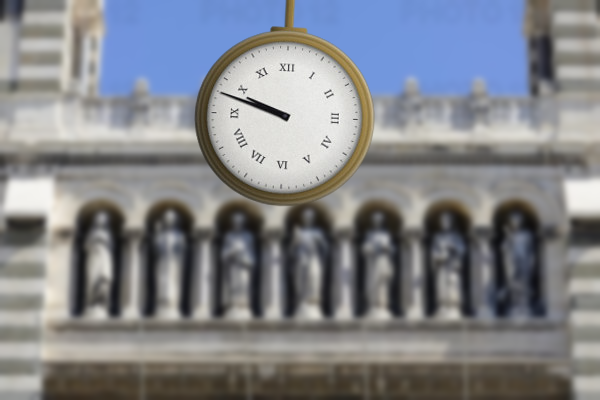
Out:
9.48
